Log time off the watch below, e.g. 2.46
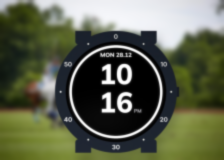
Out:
10.16
